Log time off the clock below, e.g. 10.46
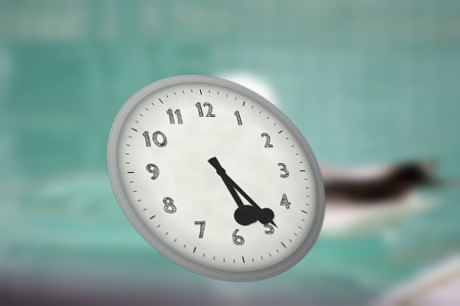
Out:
5.24
